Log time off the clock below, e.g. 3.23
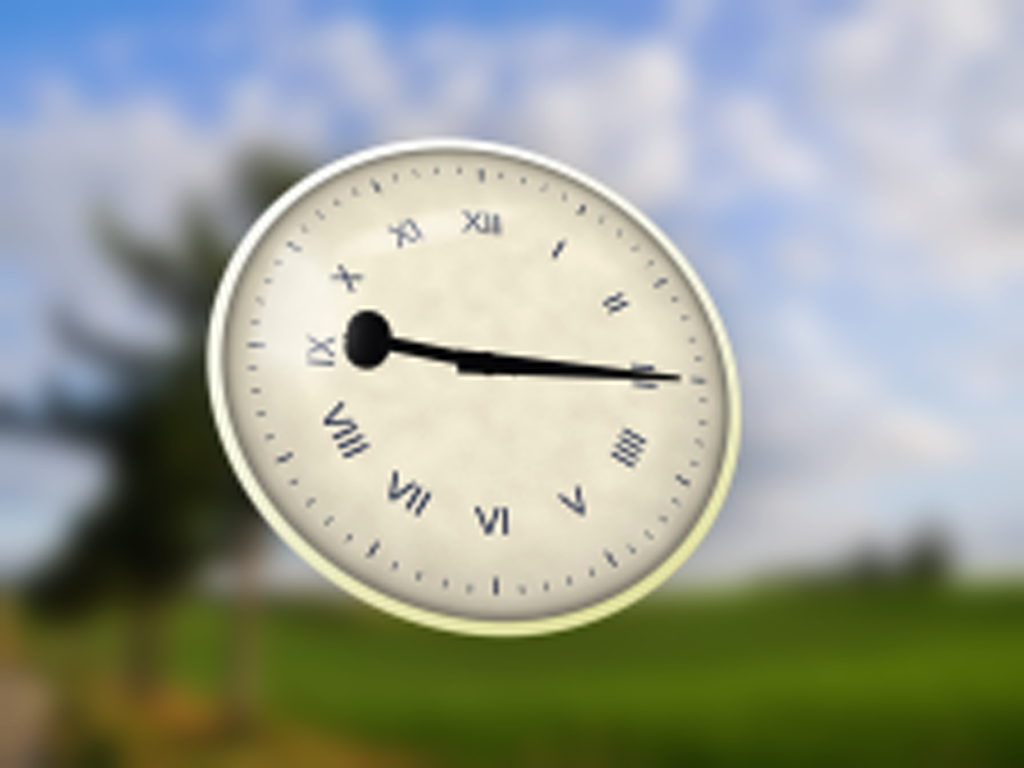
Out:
9.15
